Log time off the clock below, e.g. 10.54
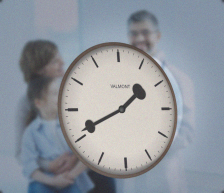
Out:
1.41
